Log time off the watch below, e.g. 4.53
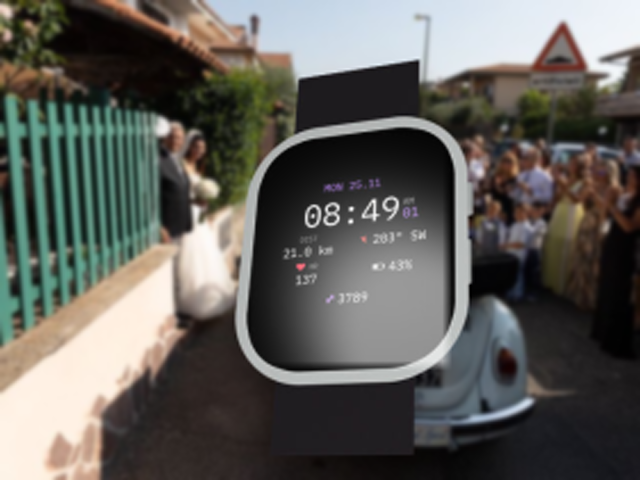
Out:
8.49
